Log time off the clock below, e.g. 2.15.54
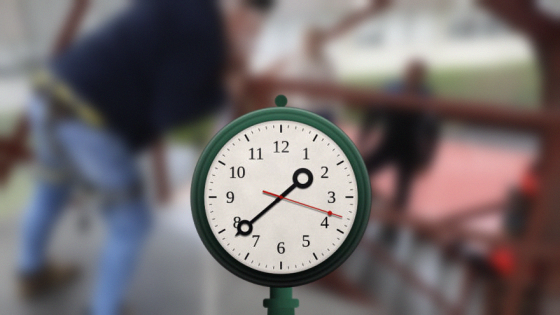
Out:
1.38.18
